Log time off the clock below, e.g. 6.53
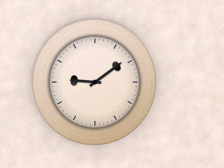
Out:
9.09
